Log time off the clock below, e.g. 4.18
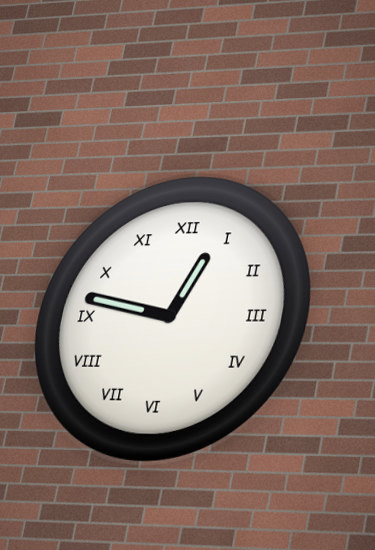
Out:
12.47
